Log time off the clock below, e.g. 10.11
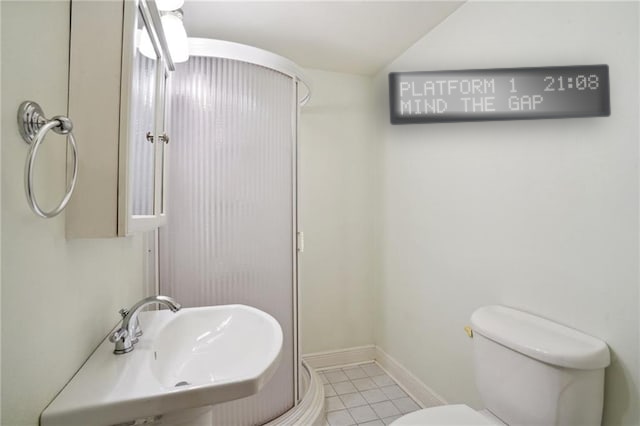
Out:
21.08
